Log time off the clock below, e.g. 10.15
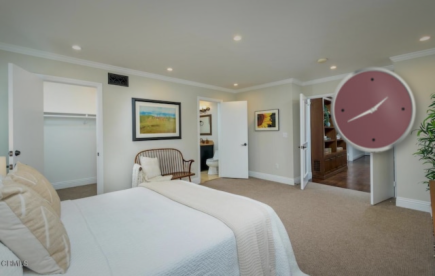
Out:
1.41
